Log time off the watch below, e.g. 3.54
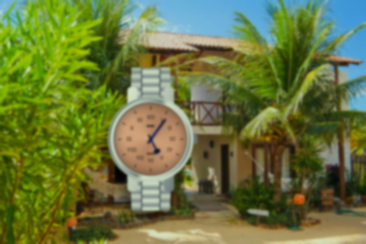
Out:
5.06
